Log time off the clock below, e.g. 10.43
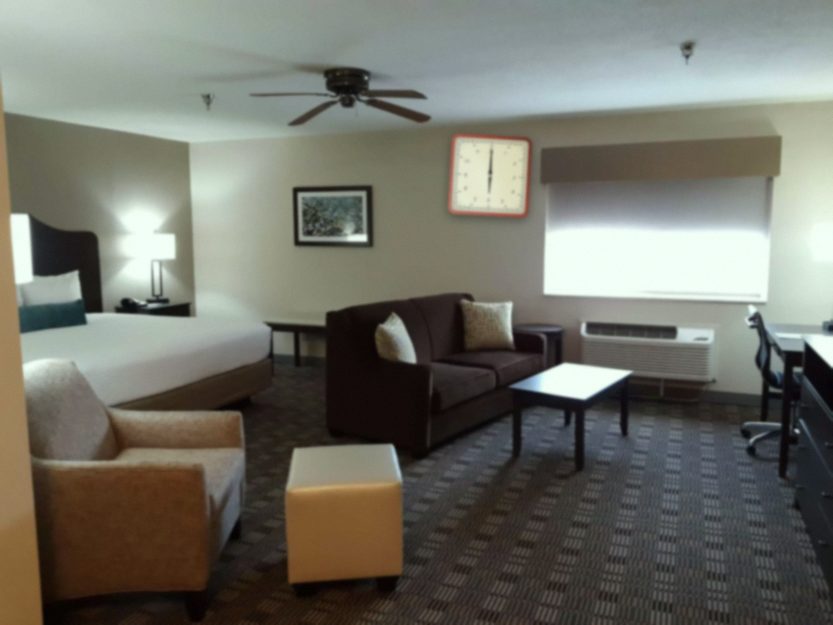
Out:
6.00
